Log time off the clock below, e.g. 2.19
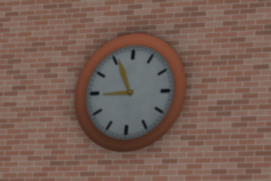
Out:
8.56
